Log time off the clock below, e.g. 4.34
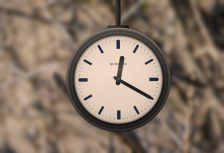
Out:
12.20
